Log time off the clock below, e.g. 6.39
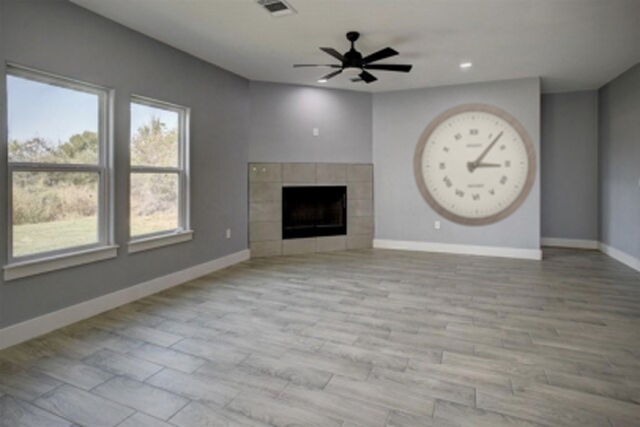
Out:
3.07
